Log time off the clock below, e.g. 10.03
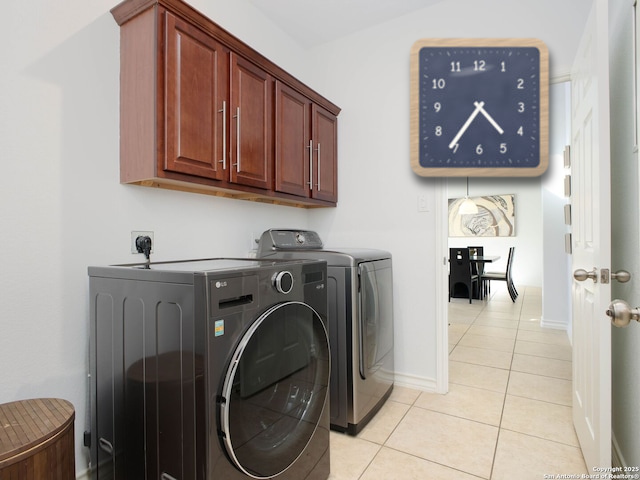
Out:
4.36
